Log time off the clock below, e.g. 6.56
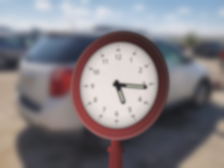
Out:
5.16
